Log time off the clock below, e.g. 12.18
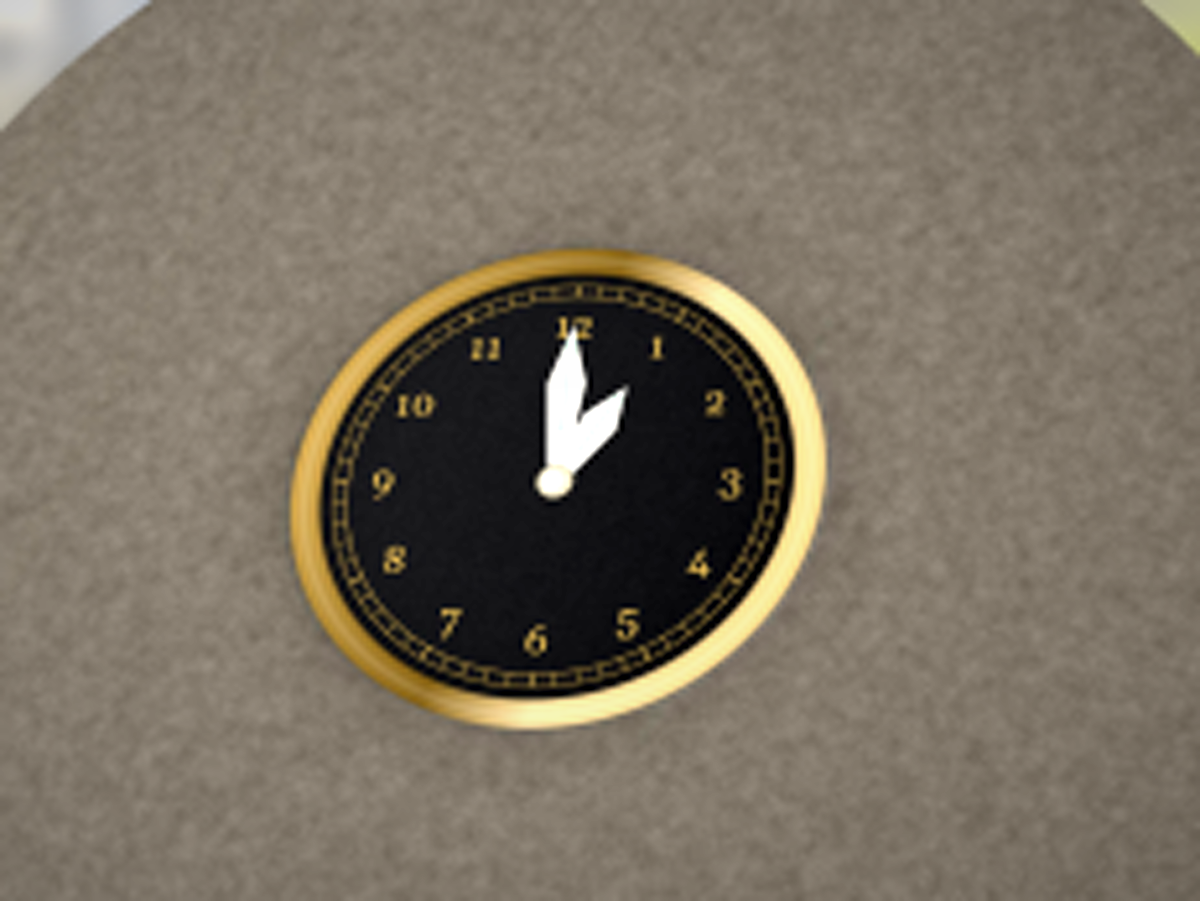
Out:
1.00
